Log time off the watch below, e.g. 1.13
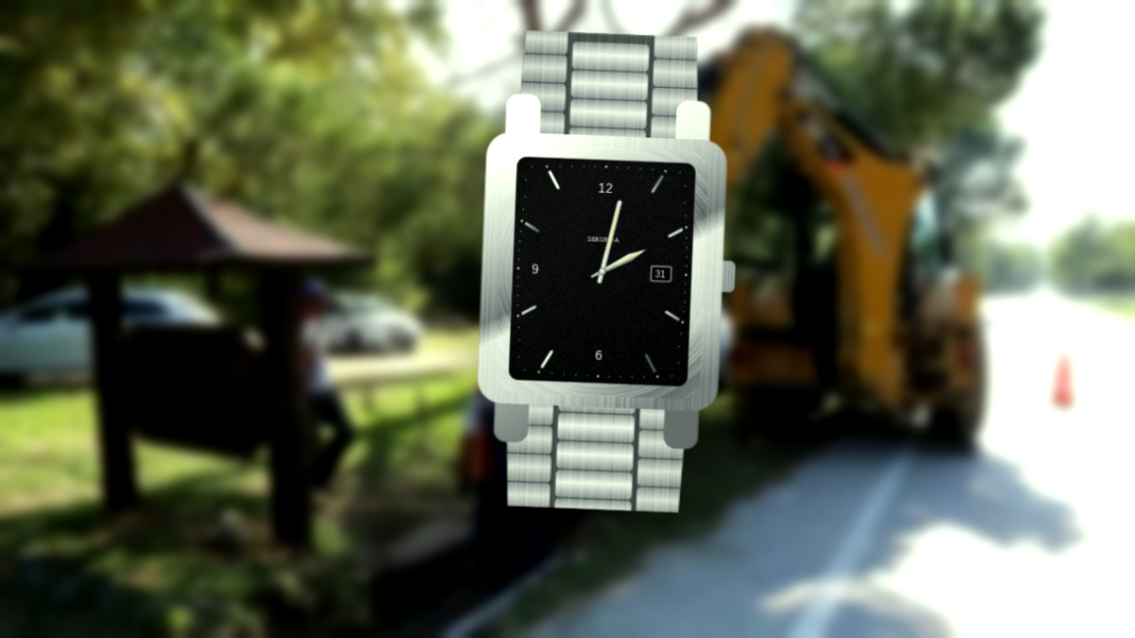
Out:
2.02
